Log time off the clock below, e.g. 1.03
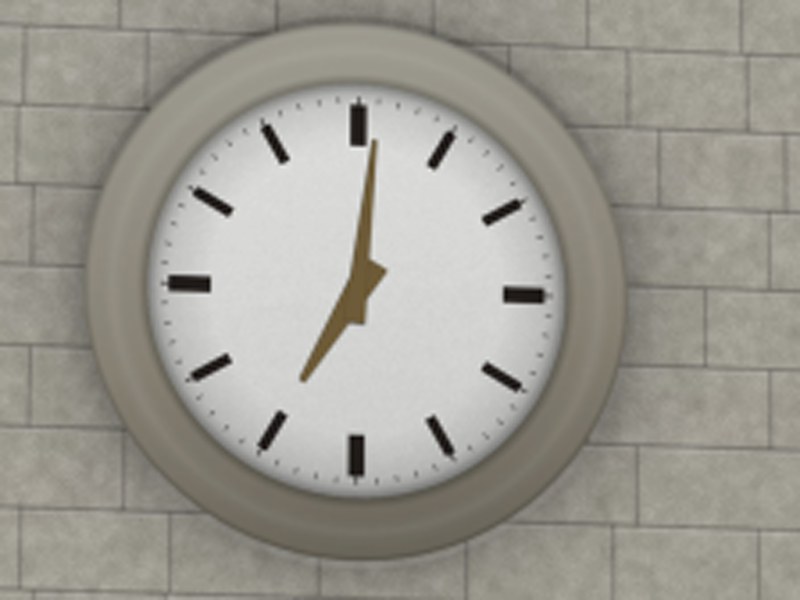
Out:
7.01
